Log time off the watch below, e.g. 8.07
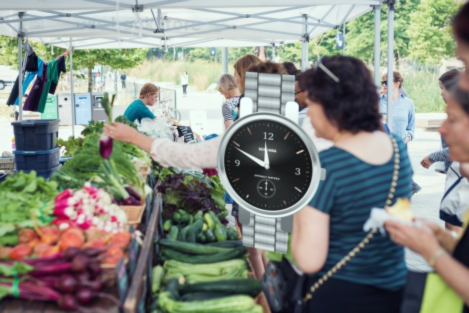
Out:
11.49
